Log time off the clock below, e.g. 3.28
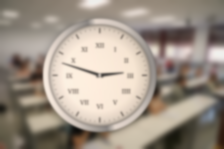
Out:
2.48
